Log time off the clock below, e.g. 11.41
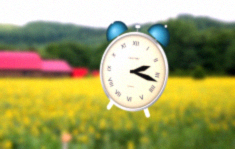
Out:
2.17
